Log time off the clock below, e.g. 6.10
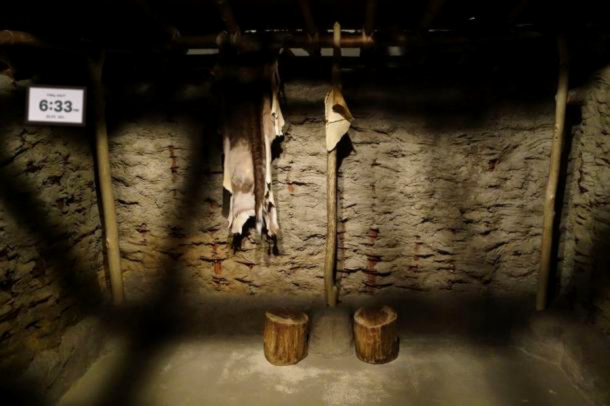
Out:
6.33
